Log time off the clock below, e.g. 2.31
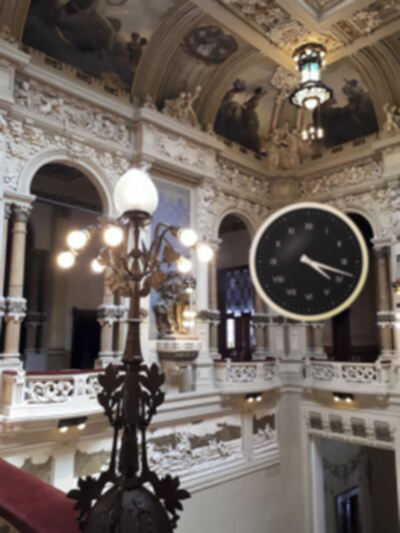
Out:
4.18
